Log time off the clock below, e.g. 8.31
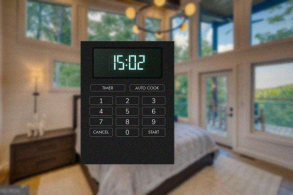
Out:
15.02
